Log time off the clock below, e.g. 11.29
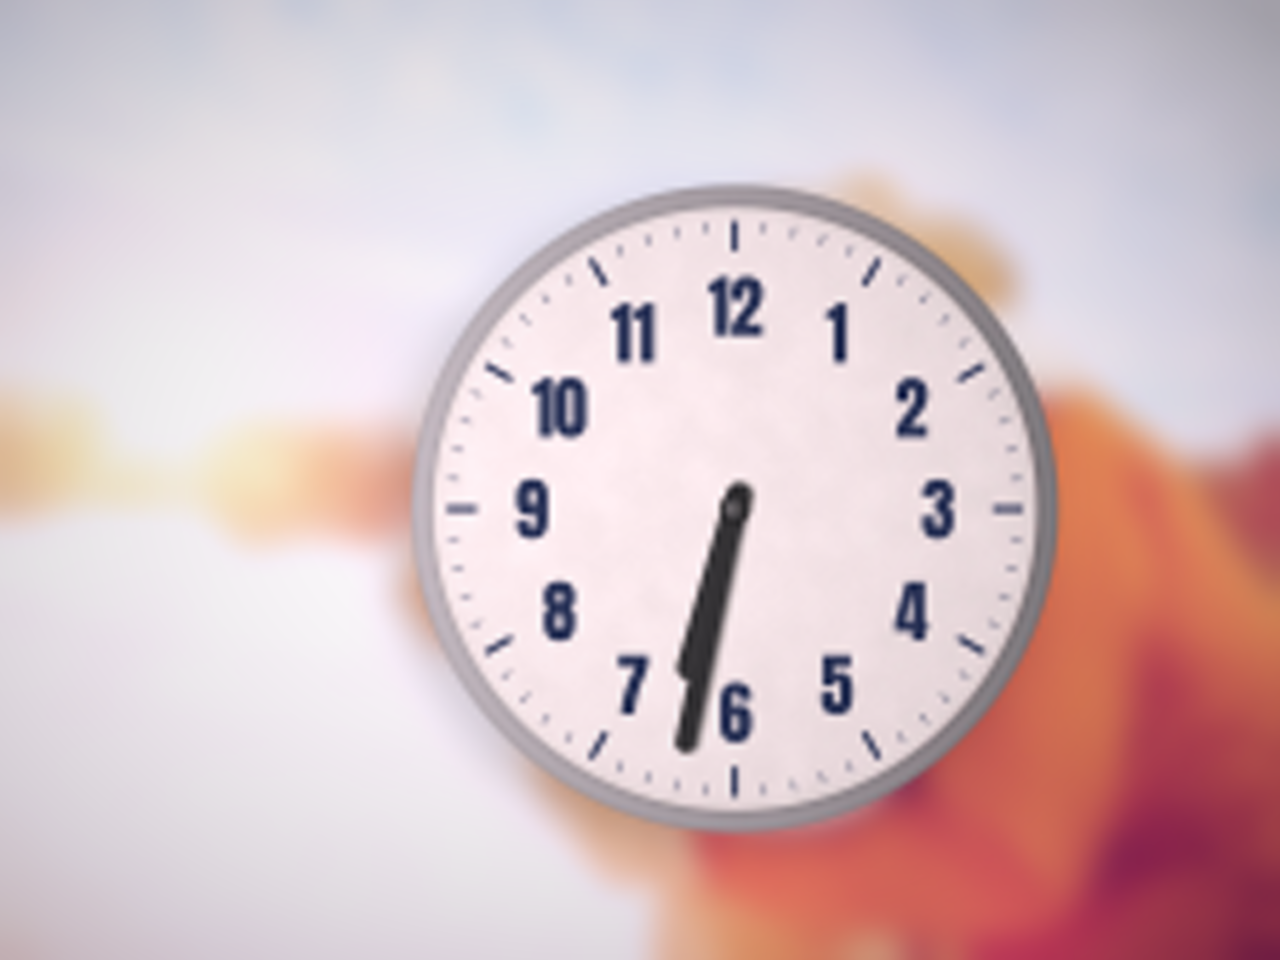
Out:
6.32
